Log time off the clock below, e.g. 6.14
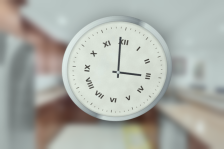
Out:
2.59
